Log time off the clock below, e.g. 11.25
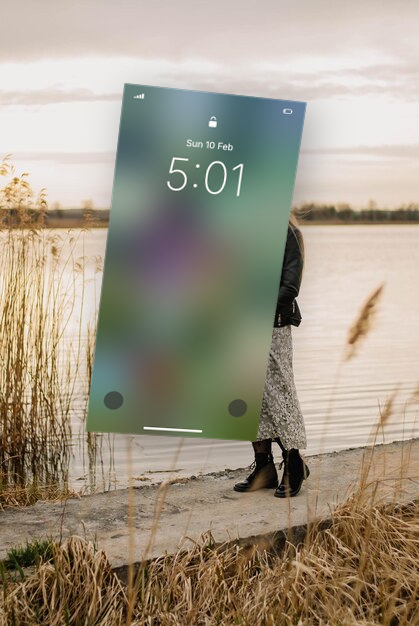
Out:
5.01
